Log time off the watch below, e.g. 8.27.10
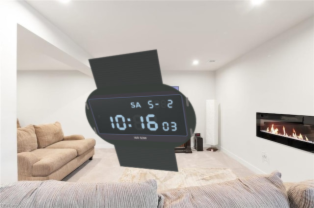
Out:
10.16.03
